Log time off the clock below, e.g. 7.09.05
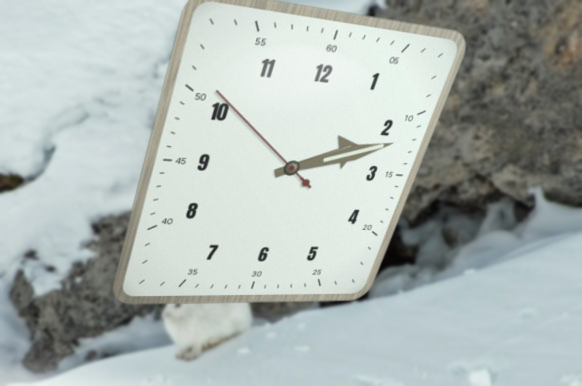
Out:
2.11.51
